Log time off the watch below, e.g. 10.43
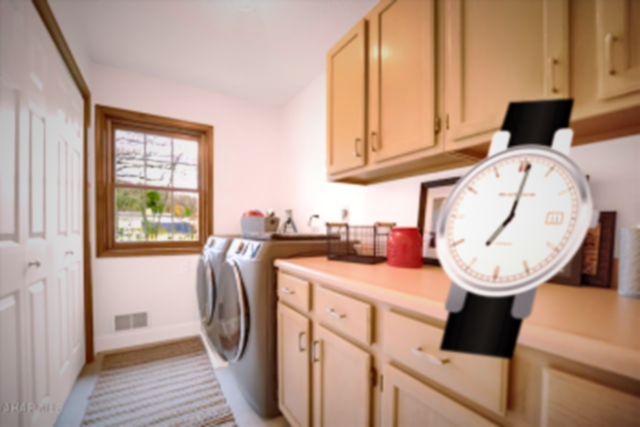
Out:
7.01
